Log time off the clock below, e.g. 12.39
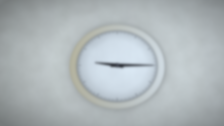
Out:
9.15
